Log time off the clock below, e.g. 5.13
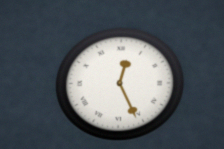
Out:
12.26
